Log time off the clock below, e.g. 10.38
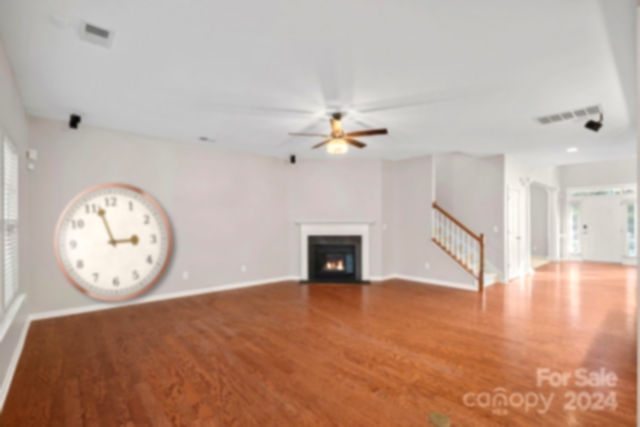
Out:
2.57
